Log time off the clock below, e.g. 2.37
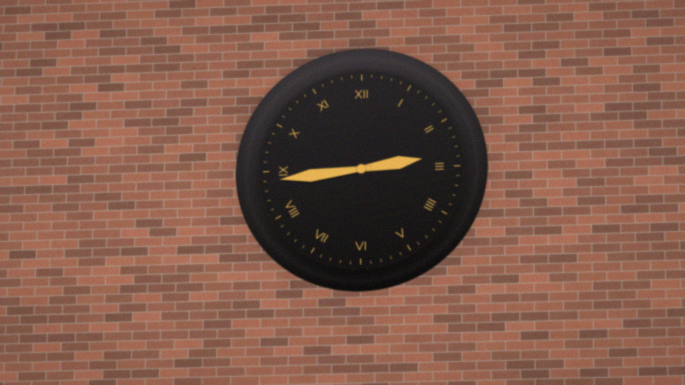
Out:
2.44
